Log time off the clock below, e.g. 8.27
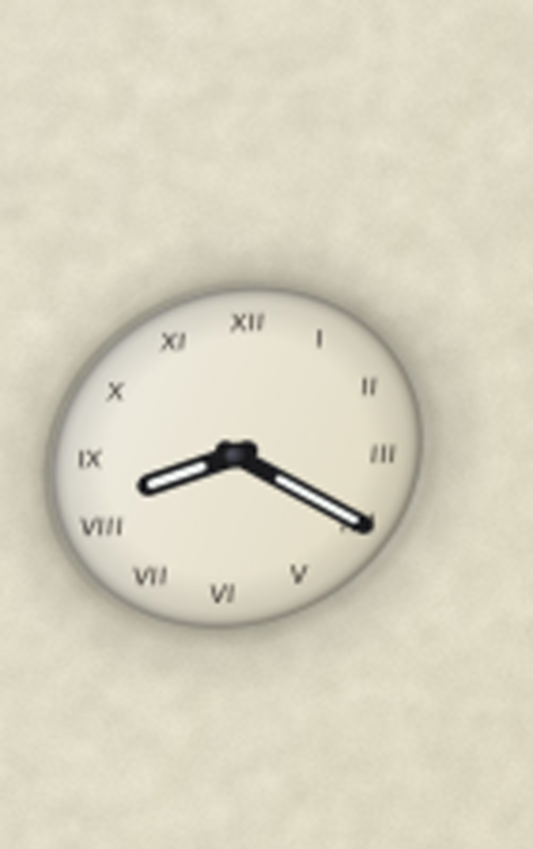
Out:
8.20
